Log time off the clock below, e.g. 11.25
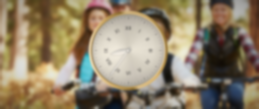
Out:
8.36
